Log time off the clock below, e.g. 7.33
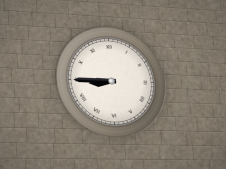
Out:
8.45
